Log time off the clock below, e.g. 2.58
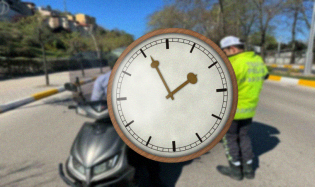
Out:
1.56
